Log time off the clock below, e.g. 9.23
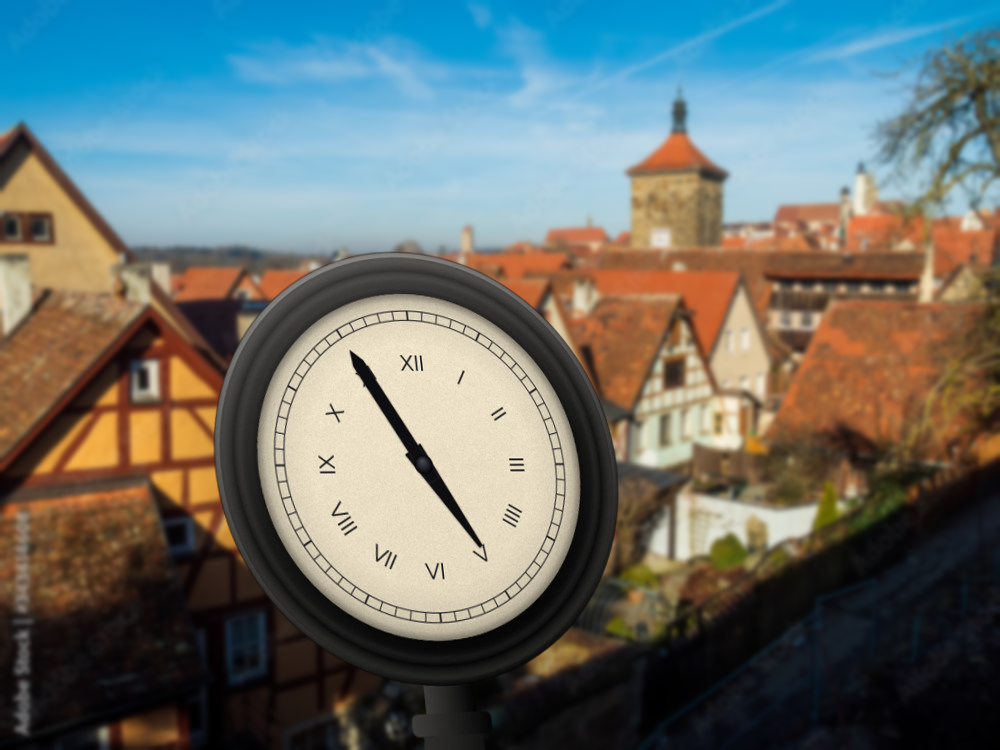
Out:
4.55
